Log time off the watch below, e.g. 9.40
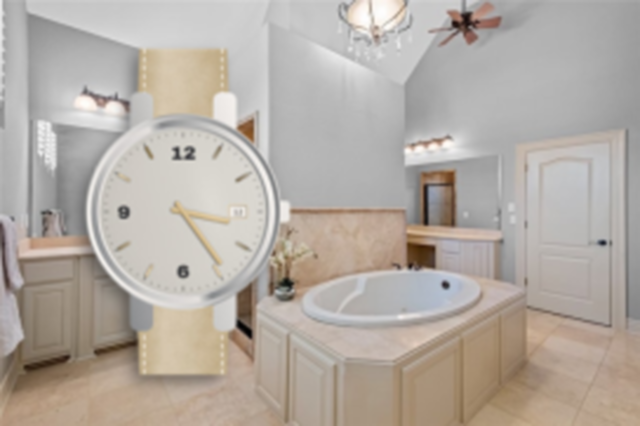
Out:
3.24
